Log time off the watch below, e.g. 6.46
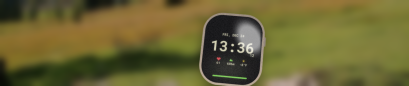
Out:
13.36
